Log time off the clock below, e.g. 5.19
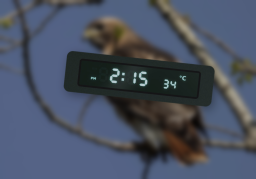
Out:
2.15
